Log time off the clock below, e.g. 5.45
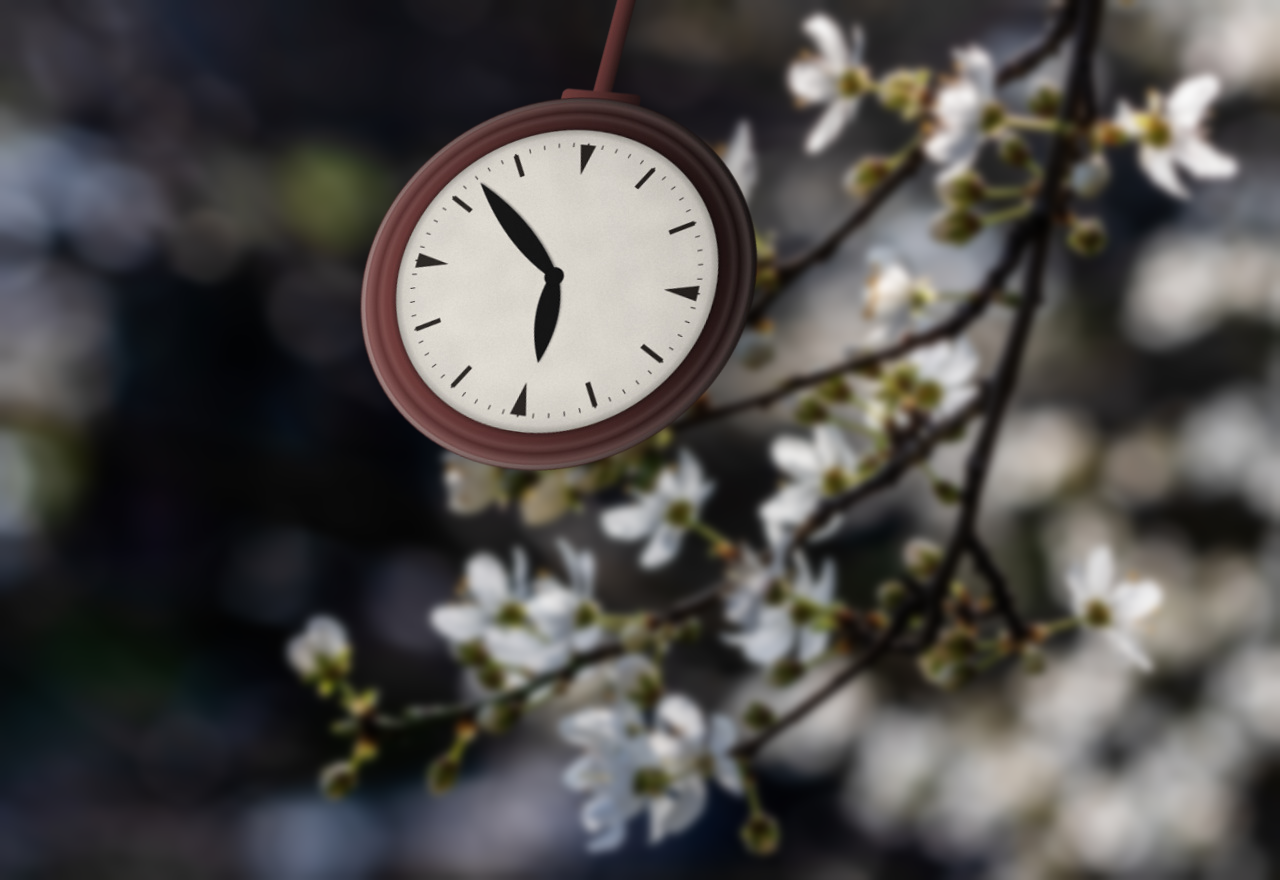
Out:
5.52
